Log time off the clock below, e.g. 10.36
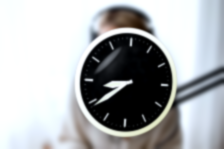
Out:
8.39
